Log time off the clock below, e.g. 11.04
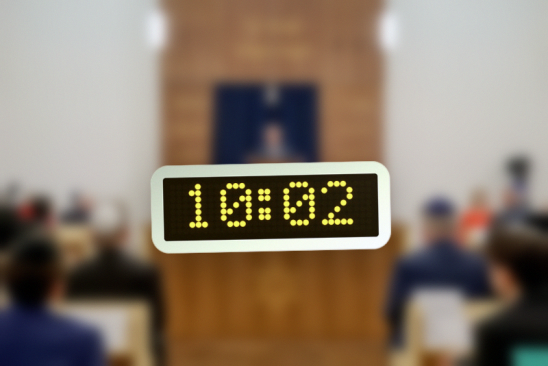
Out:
10.02
